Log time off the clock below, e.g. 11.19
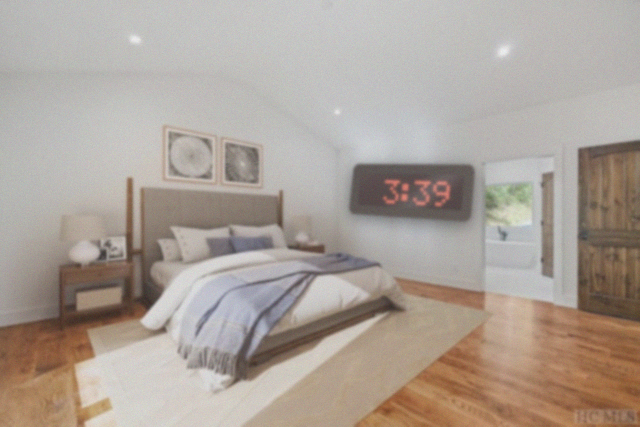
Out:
3.39
